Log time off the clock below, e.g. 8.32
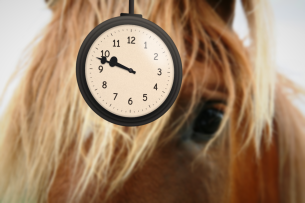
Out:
9.48
